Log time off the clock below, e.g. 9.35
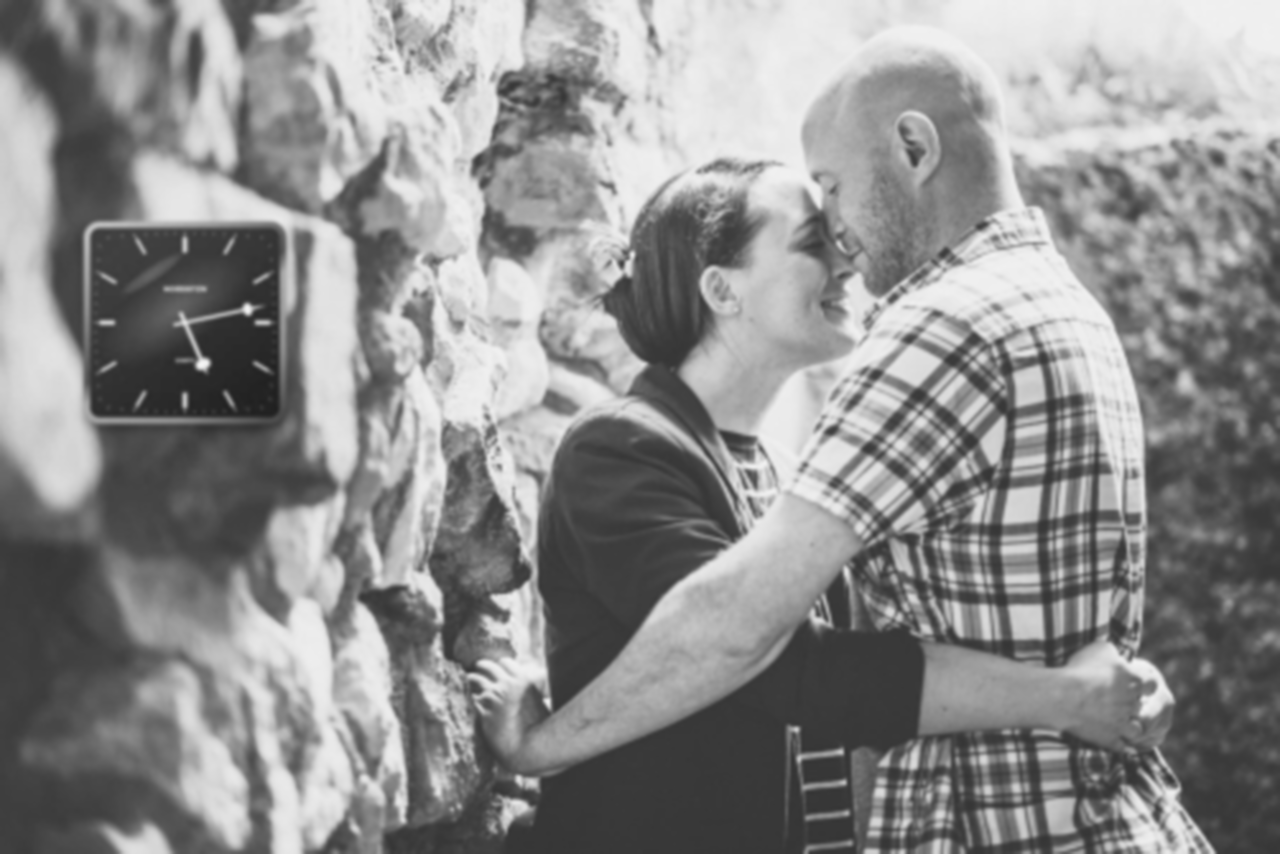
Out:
5.13
